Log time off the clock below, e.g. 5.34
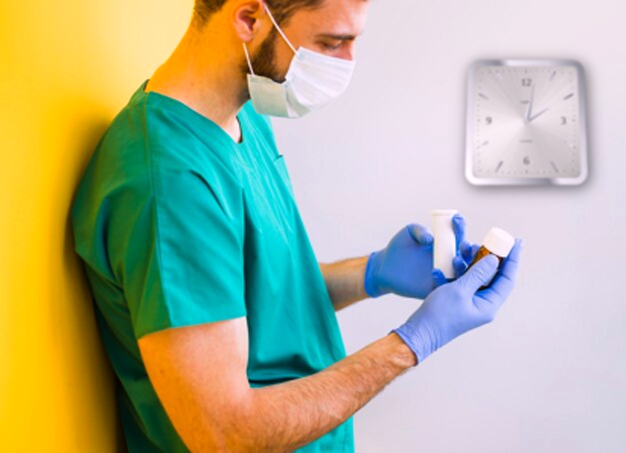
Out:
2.02
